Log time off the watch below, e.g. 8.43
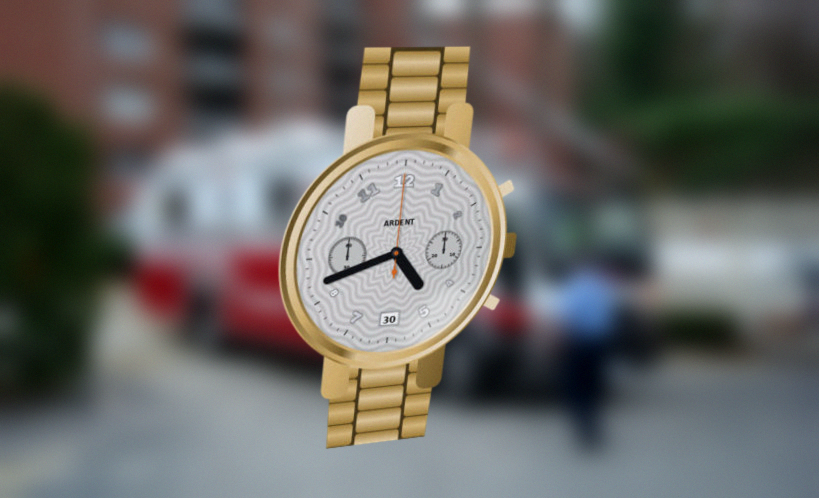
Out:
4.42
